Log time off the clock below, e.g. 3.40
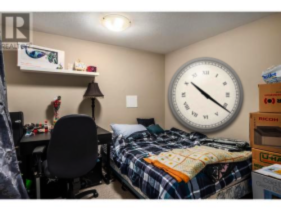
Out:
10.21
